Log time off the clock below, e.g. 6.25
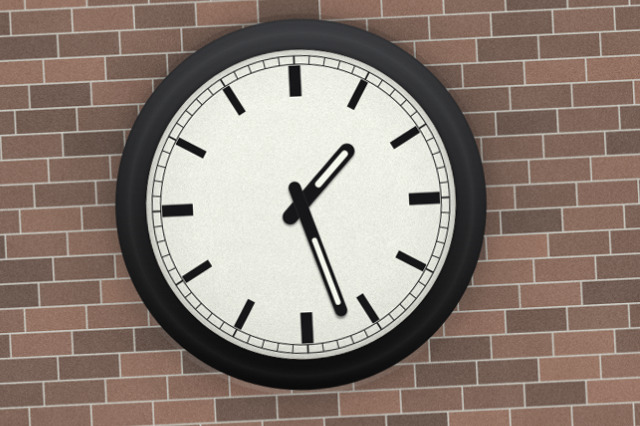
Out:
1.27
